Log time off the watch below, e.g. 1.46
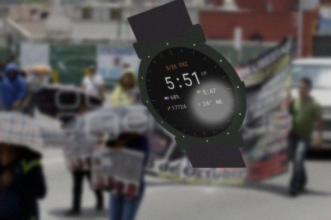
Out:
5.51
